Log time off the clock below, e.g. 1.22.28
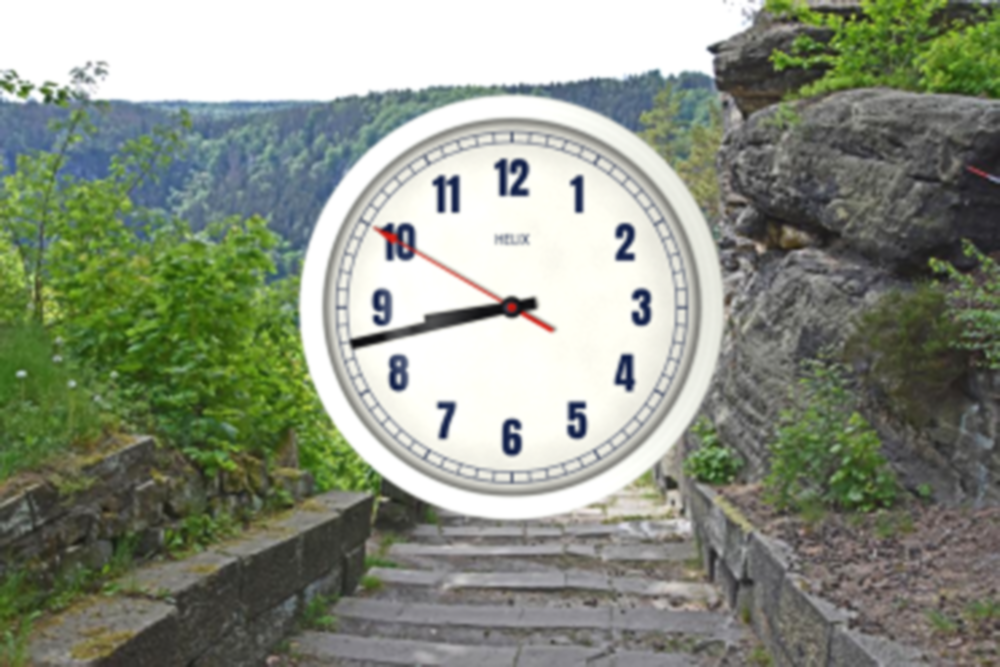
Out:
8.42.50
